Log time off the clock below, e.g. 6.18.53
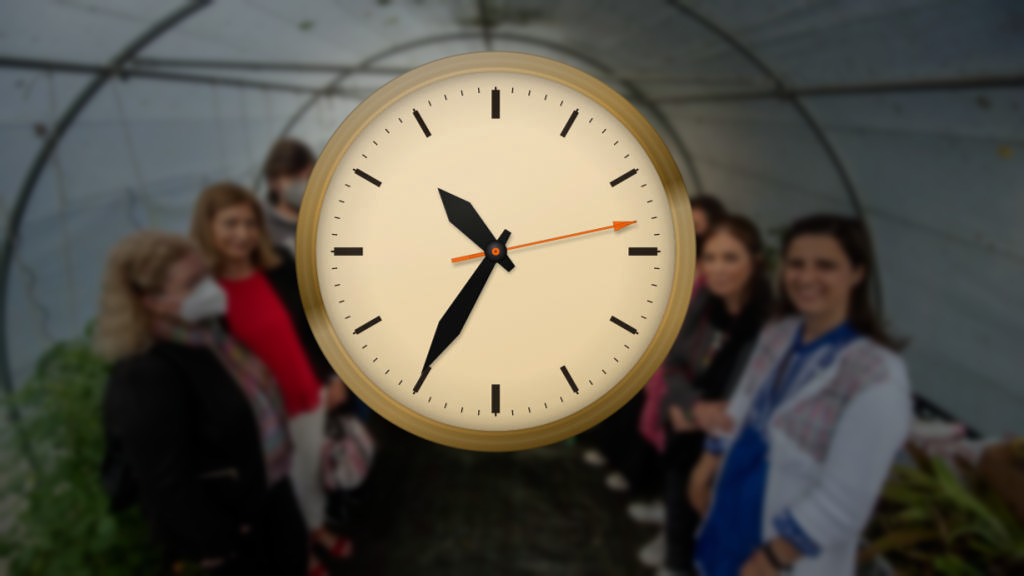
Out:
10.35.13
